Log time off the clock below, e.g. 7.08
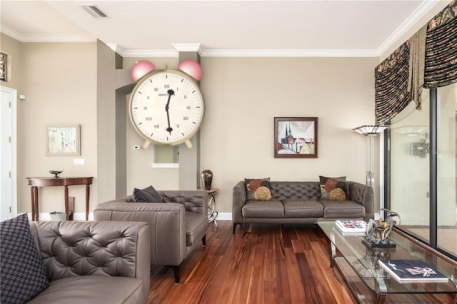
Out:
12.29
